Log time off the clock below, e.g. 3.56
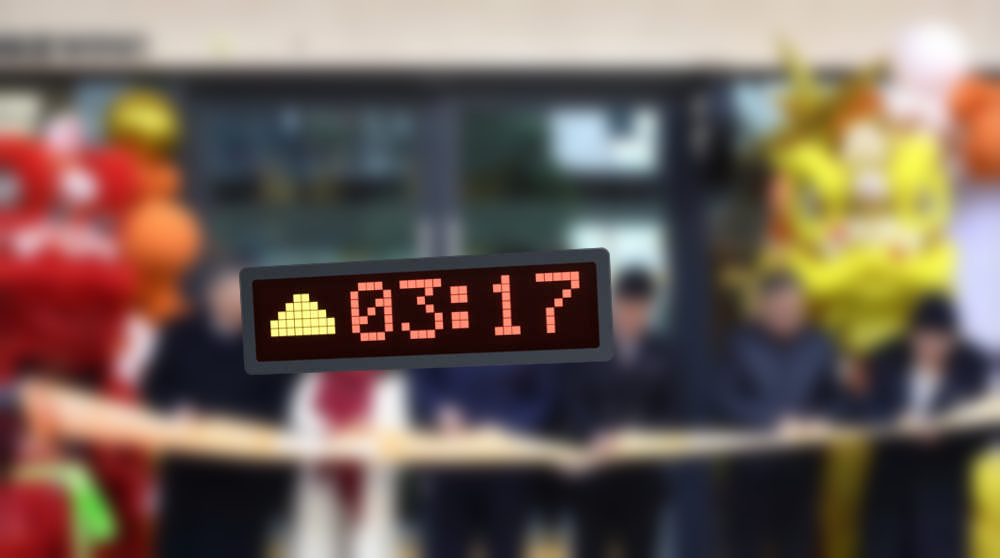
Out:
3.17
